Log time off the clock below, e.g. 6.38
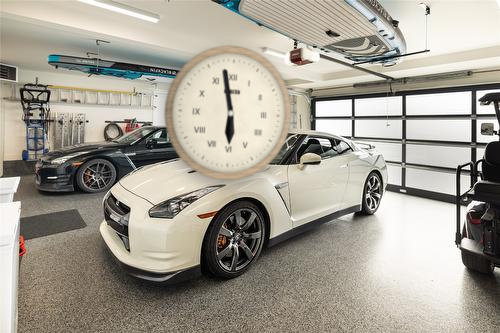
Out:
5.58
